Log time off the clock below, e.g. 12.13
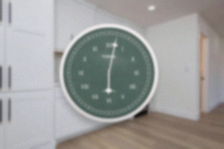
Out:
6.02
